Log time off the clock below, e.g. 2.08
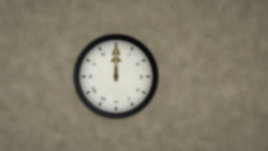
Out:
12.00
